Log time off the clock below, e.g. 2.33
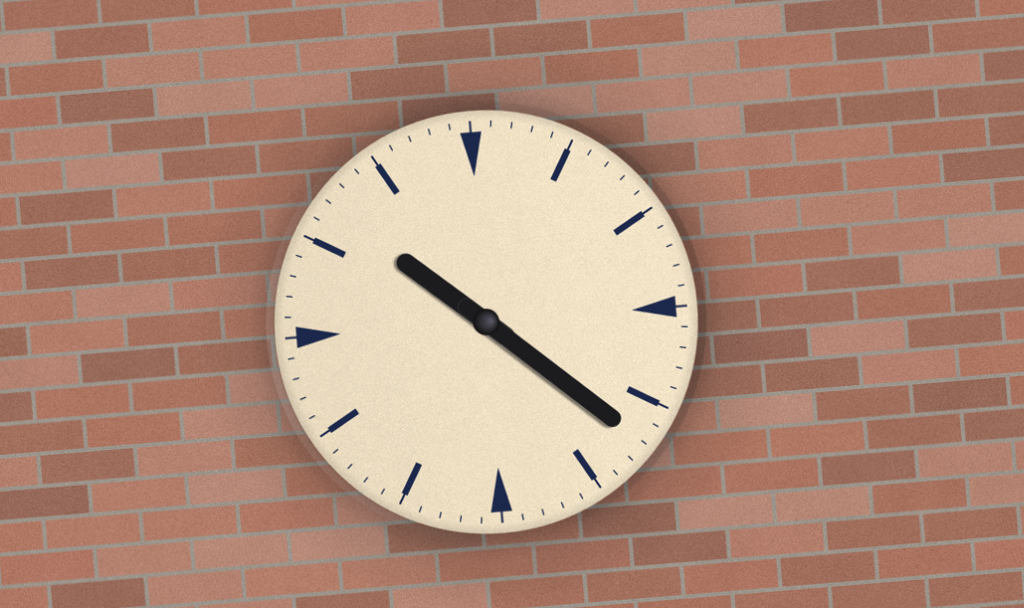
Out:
10.22
